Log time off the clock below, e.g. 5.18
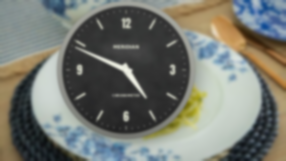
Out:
4.49
